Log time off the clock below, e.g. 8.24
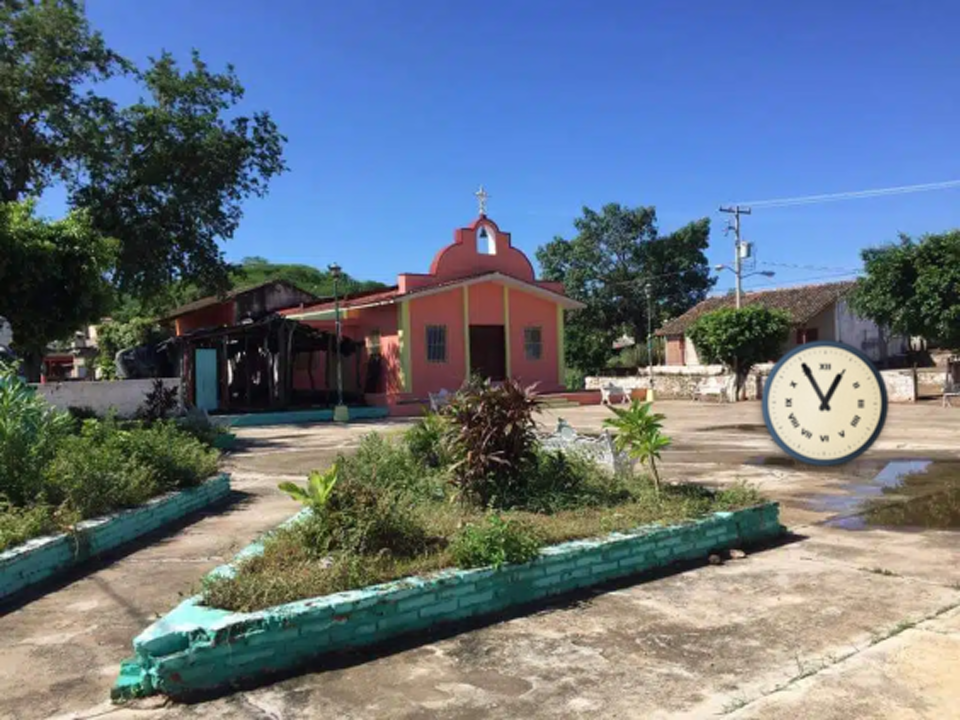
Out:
12.55
